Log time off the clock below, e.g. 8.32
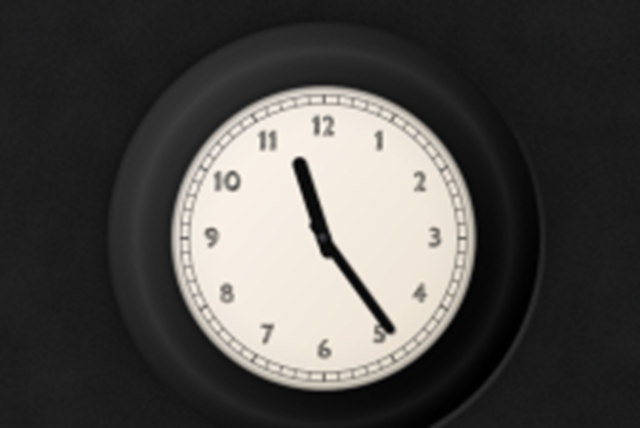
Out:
11.24
